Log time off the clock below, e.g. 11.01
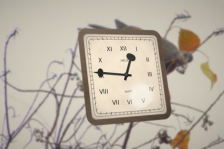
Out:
12.46
